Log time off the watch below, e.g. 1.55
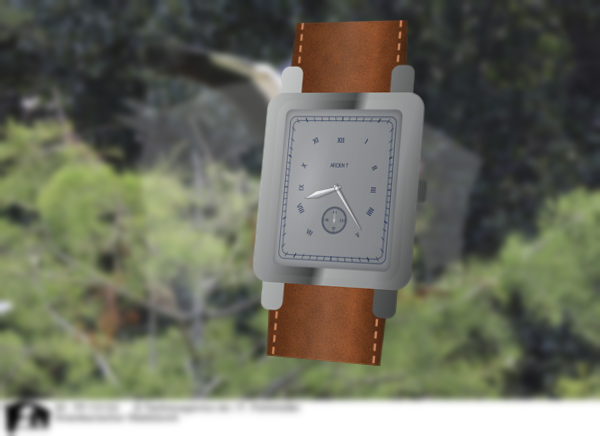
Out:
8.24
